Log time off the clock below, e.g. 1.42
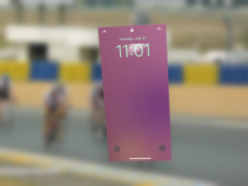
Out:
11.01
